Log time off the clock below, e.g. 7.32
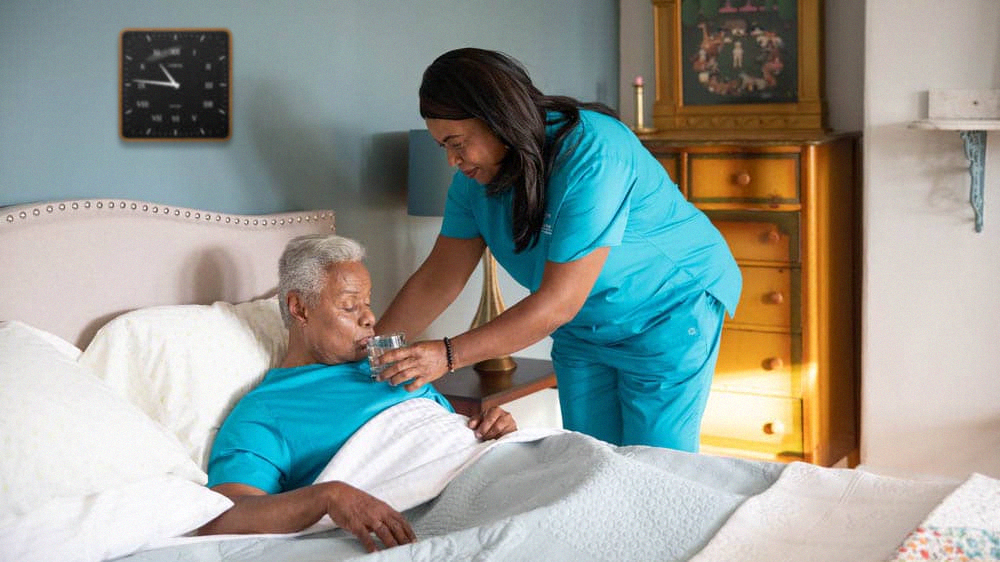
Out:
10.46
